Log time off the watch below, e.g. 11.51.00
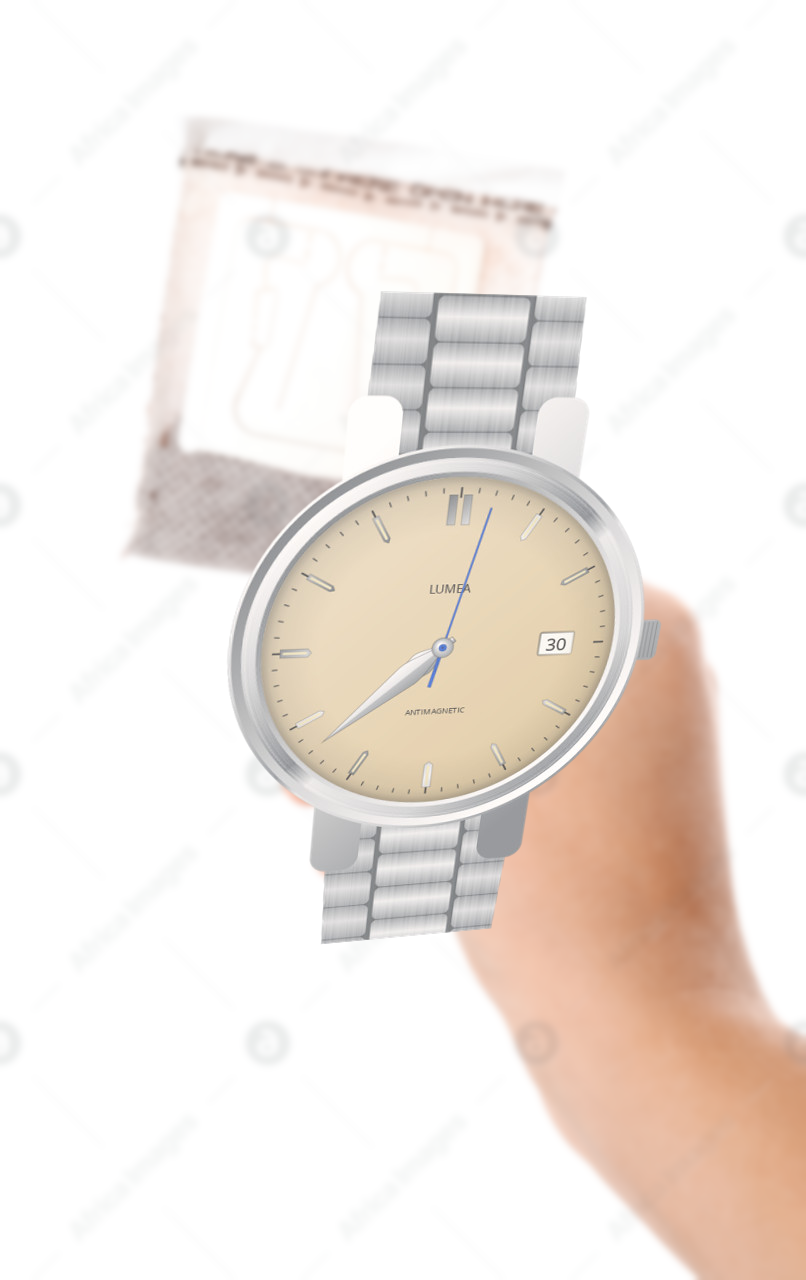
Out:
7.38.02
